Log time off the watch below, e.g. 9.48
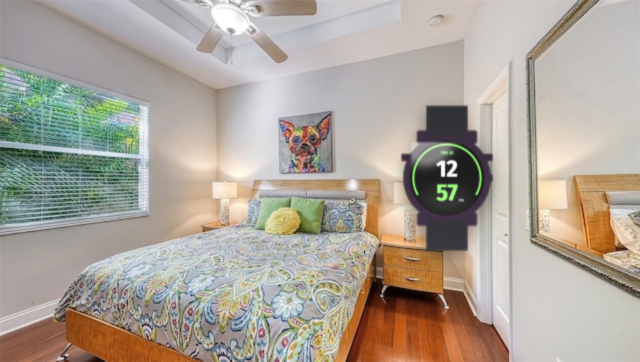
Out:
12.57
